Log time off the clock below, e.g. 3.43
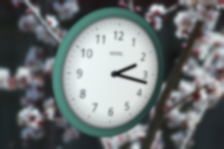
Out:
2.17
